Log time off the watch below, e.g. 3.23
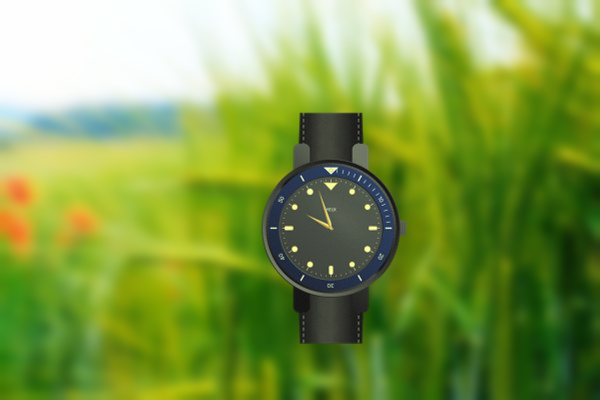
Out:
9.57
